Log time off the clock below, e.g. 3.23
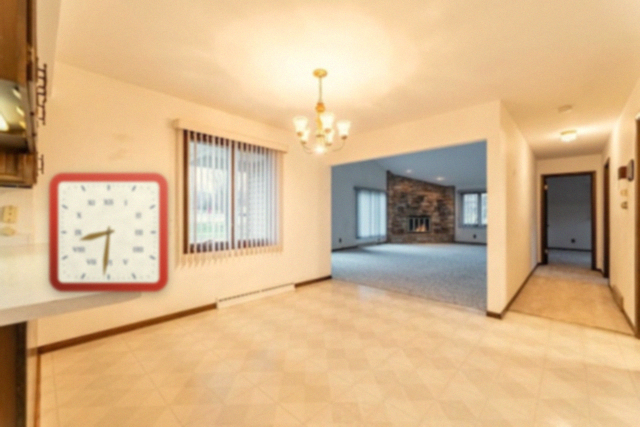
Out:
8.31
